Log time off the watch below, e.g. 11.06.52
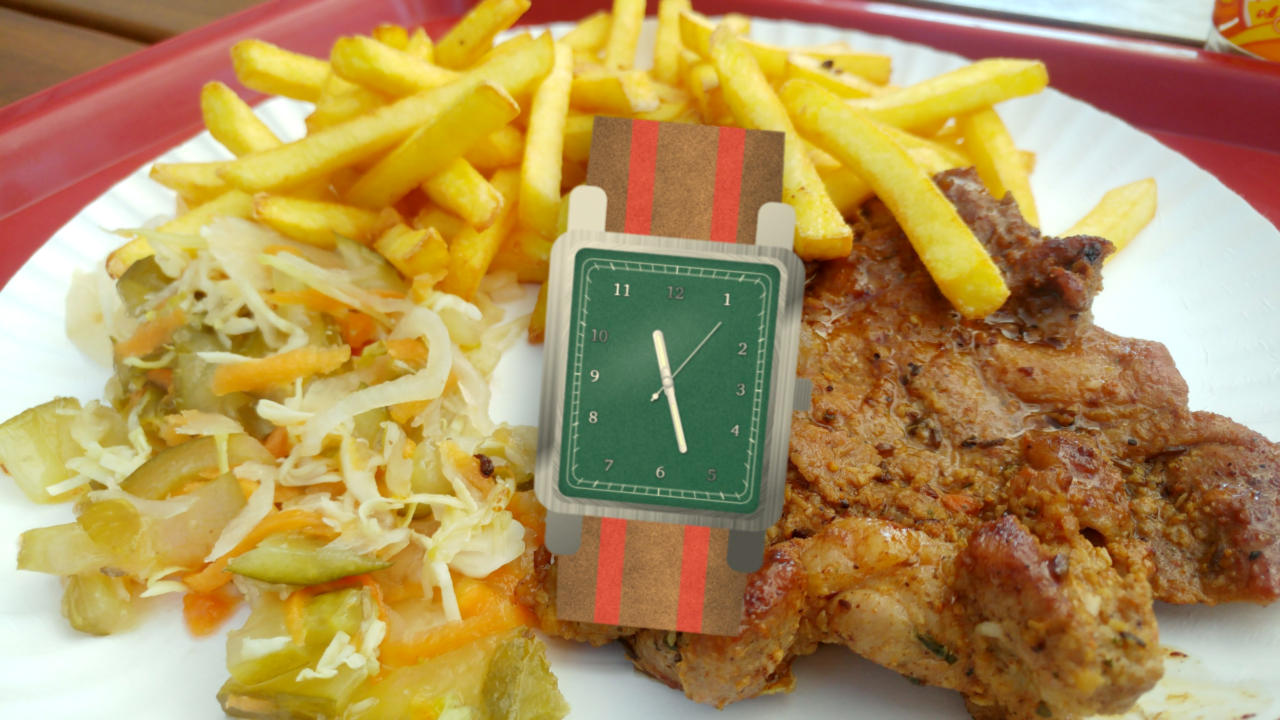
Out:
11.27.06
